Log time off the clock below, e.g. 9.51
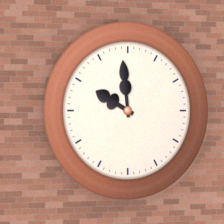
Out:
9.59
